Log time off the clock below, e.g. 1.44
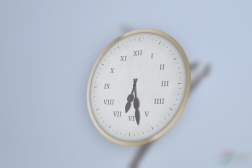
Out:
6.28
